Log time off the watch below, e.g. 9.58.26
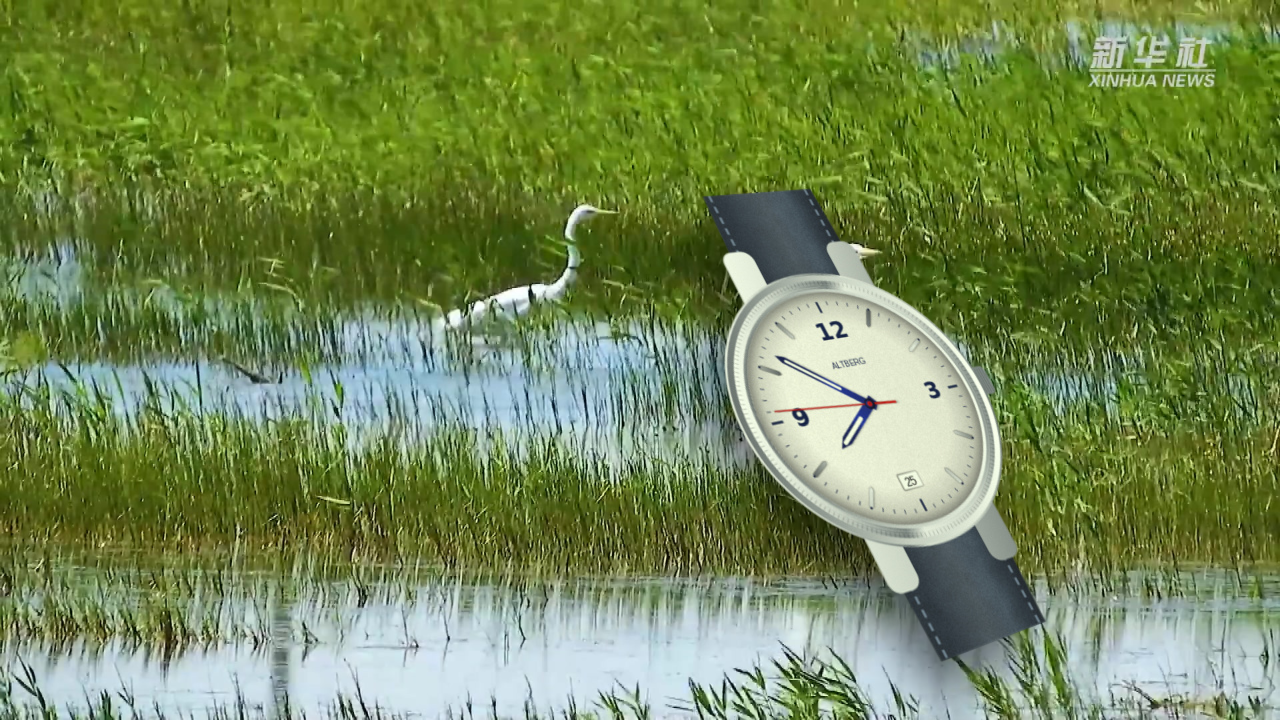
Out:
7.51.46
